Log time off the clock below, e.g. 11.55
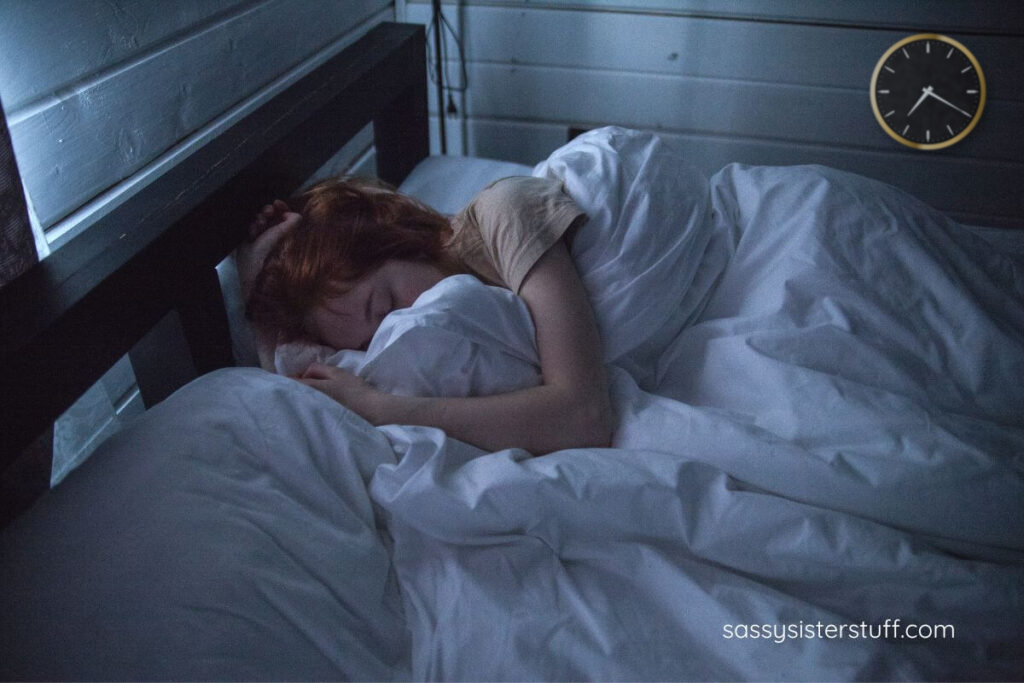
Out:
7.20
